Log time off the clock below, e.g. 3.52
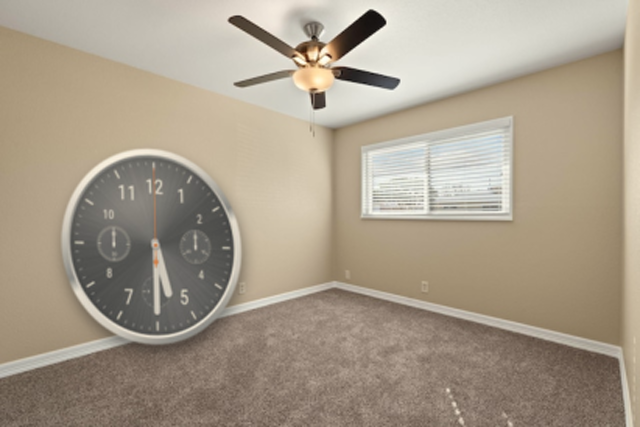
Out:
5.30
